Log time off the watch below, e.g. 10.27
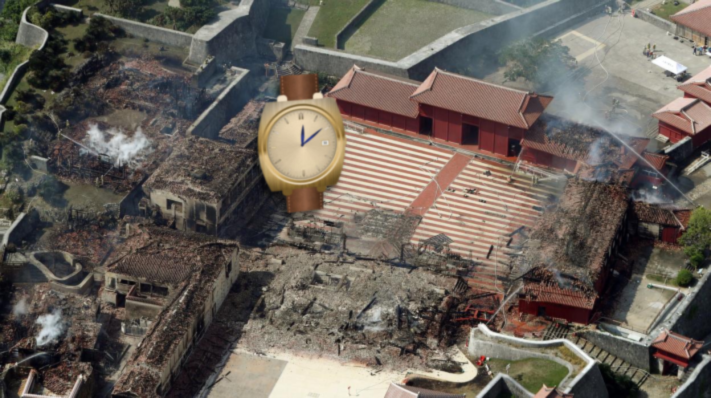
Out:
12.09
